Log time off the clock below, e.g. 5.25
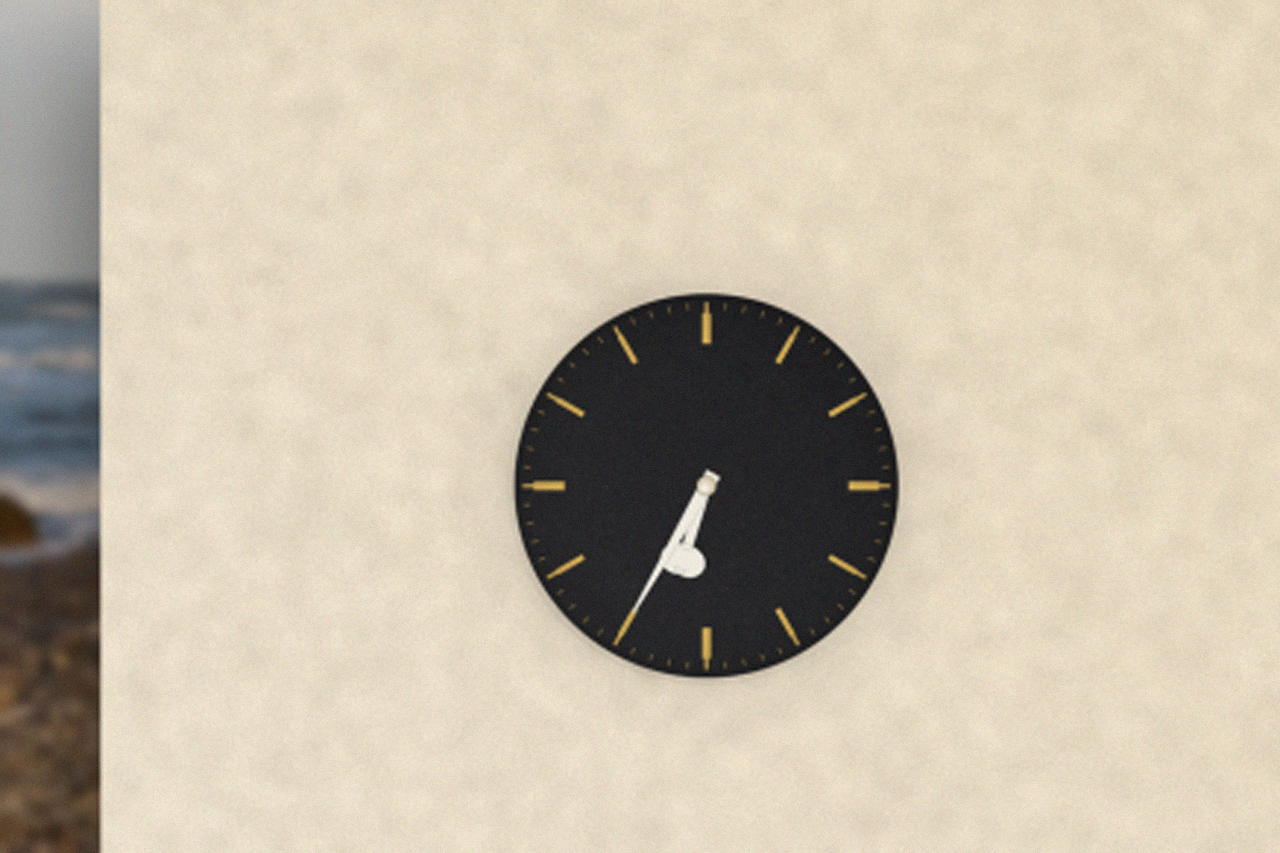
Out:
6.35
